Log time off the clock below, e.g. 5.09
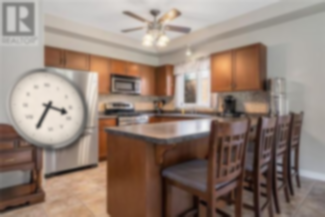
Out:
3.35
